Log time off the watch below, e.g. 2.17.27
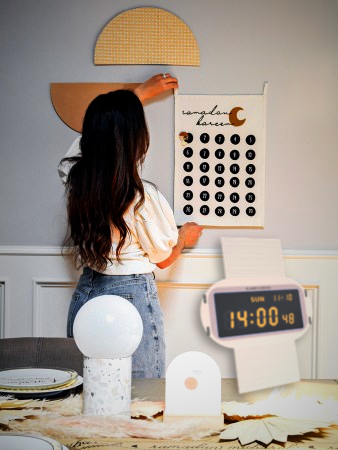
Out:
14.00.48
